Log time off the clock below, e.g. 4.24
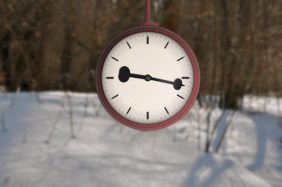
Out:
9.17
